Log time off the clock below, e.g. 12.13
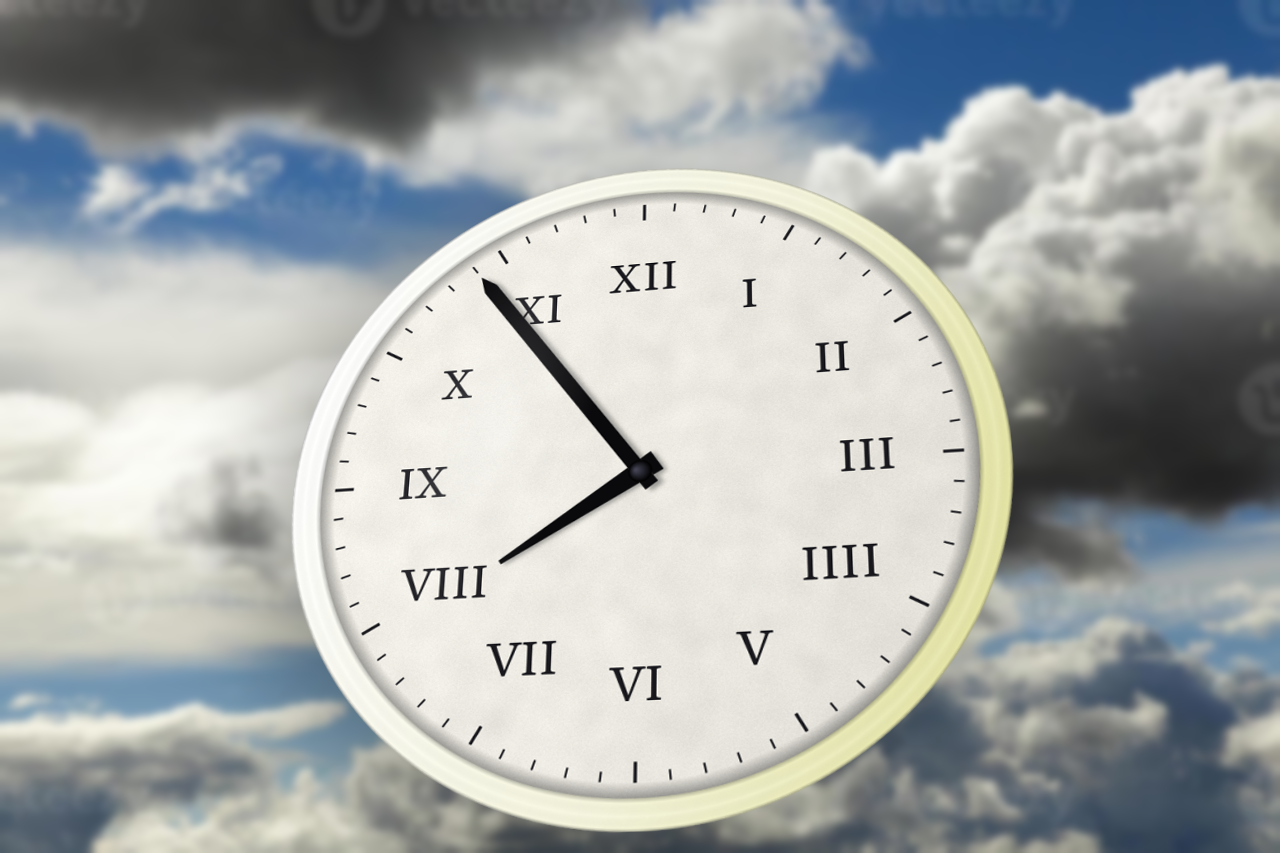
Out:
7.54
